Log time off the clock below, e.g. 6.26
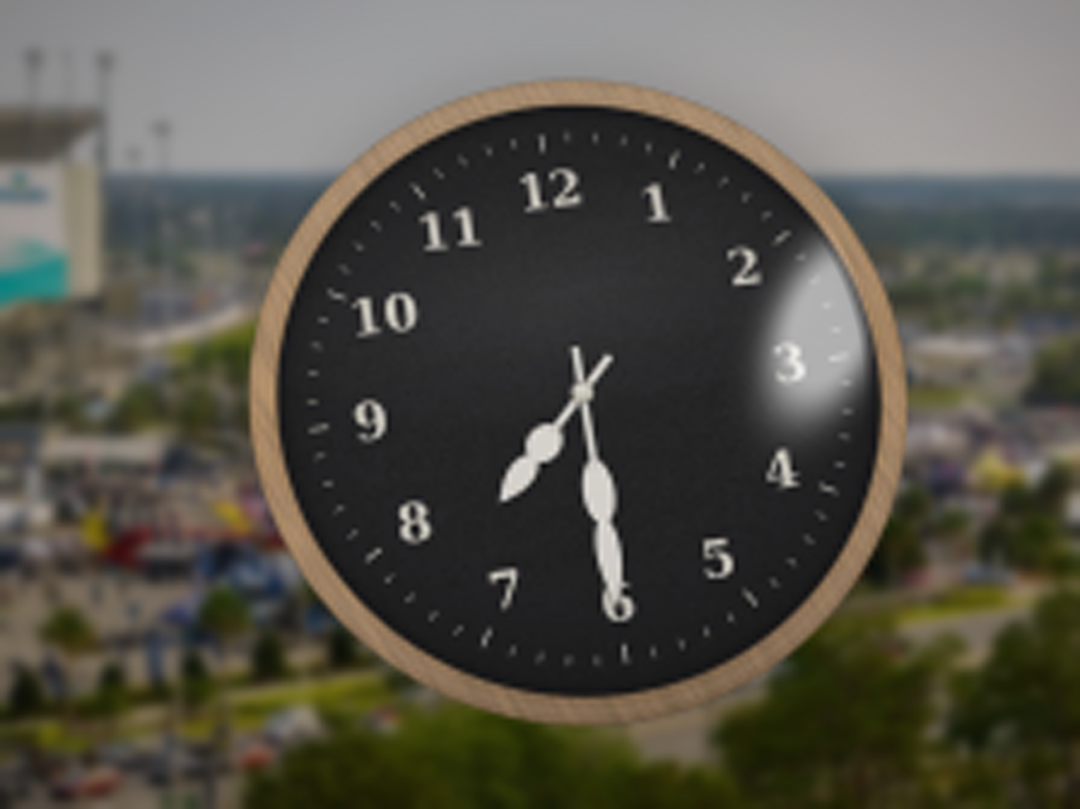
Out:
7.30
